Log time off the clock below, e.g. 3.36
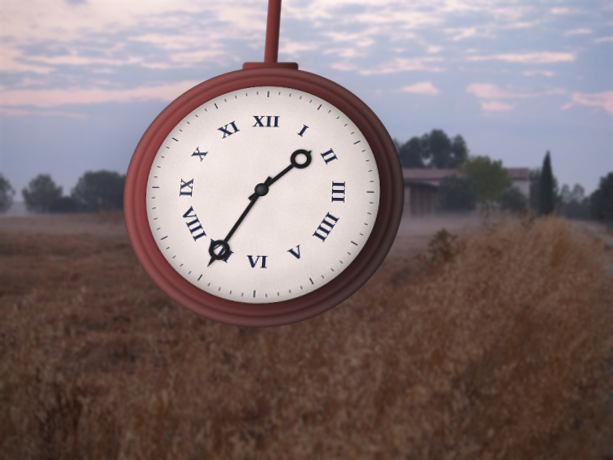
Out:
1.35
